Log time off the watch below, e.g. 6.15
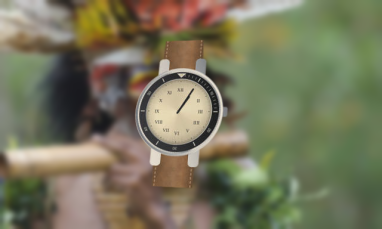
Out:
1.05
